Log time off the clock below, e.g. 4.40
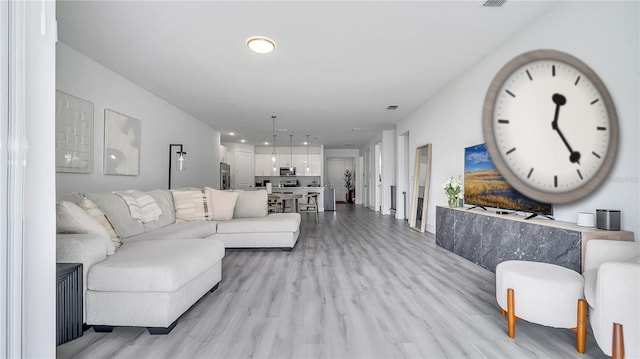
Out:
12.24
